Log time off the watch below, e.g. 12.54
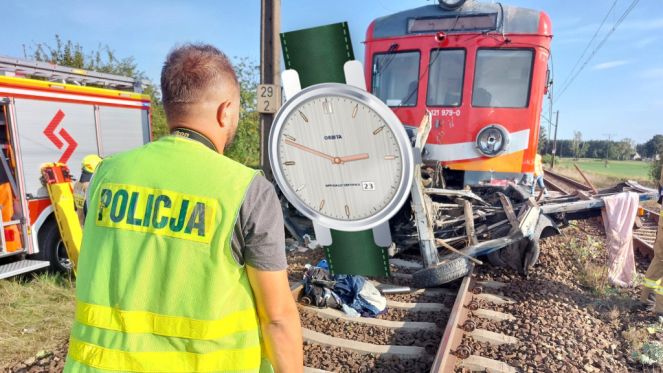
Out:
2.49
